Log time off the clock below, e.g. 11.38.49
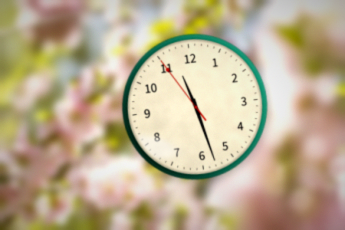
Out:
11.27.55
